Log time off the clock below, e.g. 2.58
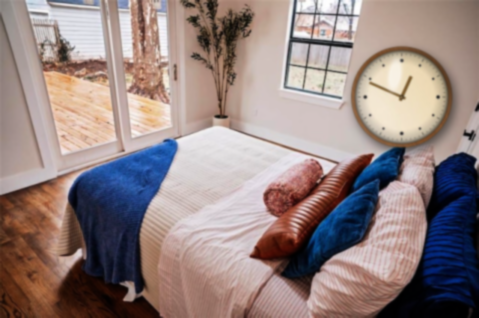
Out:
12.49
